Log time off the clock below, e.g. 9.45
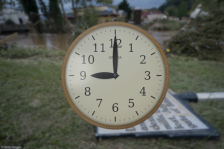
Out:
9.00
